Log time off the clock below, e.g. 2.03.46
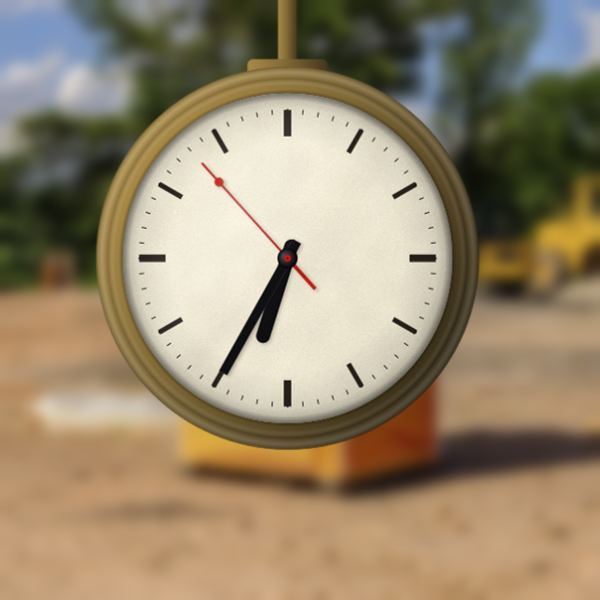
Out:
6.34.53
